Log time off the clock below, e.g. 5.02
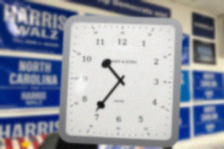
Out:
10.36
